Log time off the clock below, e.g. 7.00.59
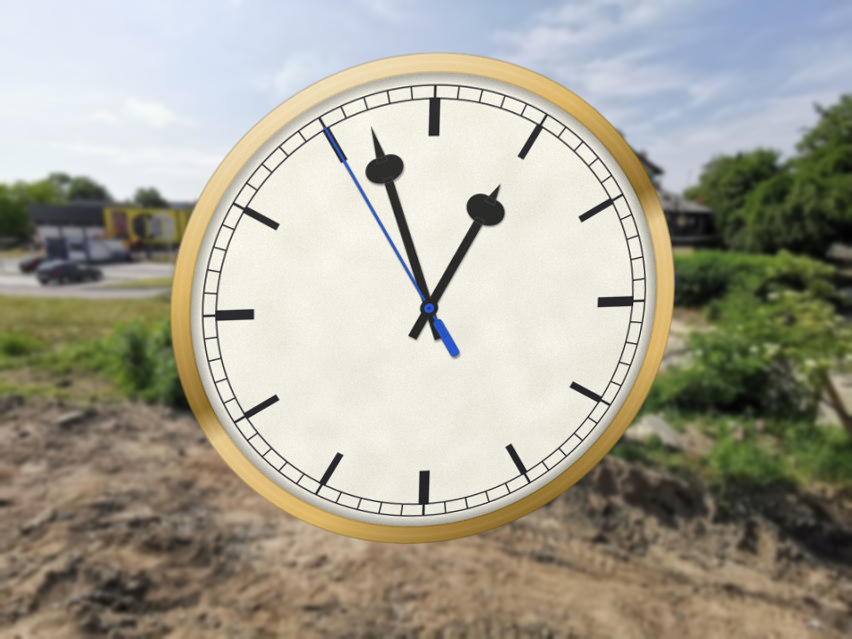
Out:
12.56.55
